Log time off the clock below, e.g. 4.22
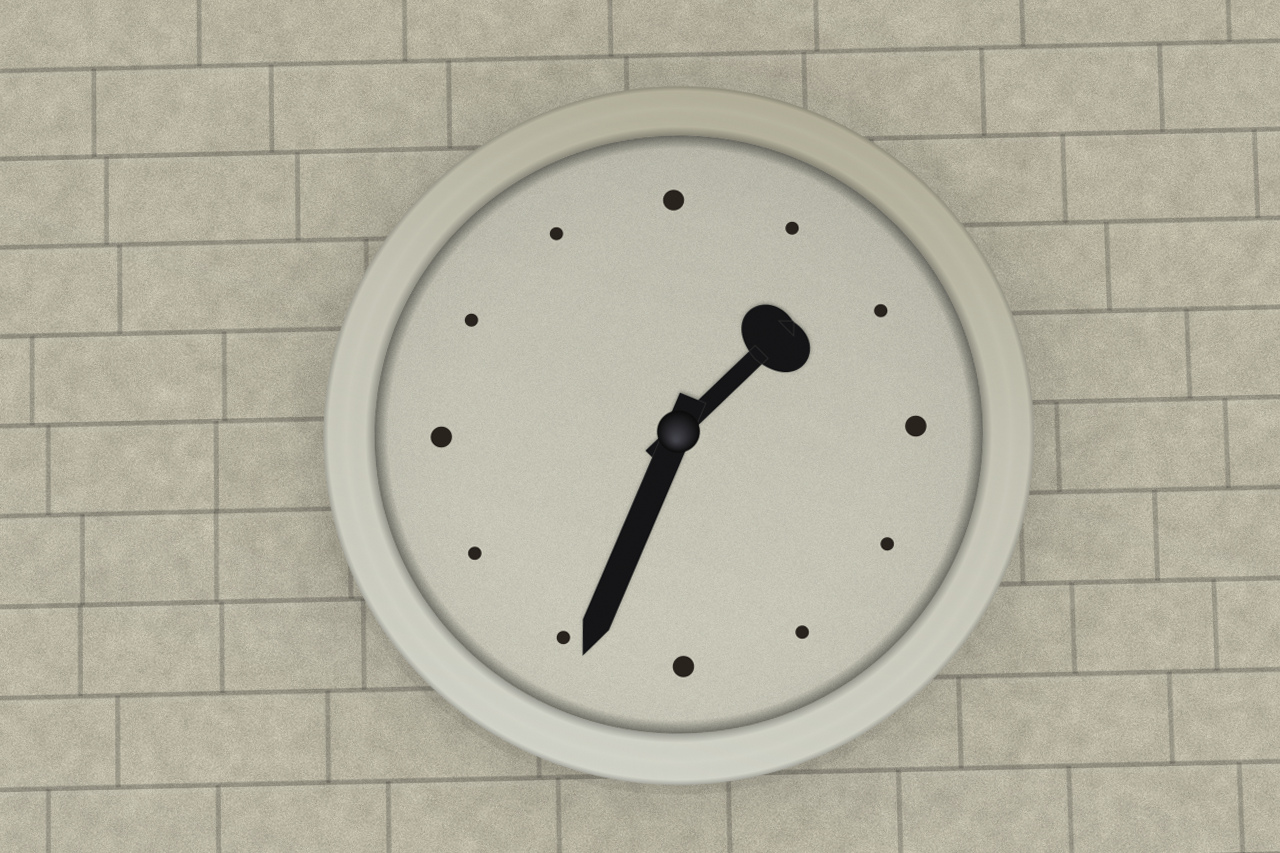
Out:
1.34
